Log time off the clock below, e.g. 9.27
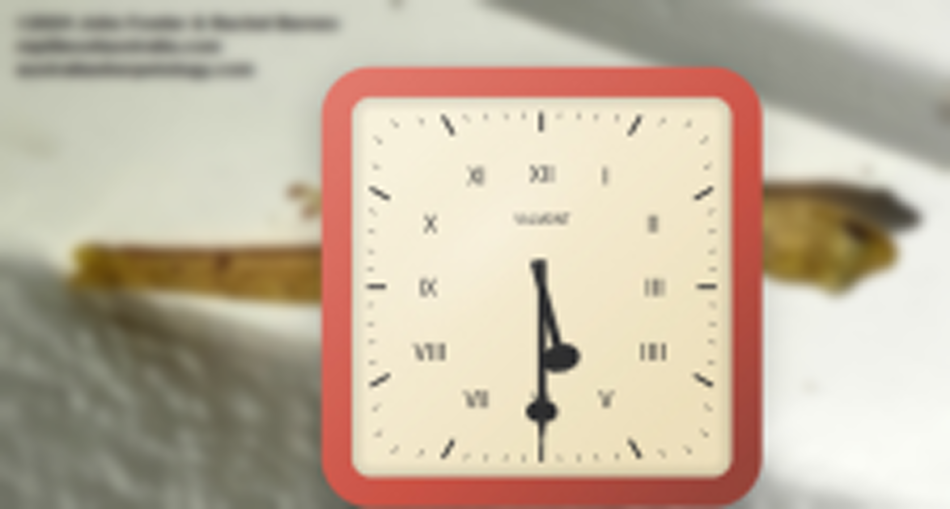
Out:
5.30
